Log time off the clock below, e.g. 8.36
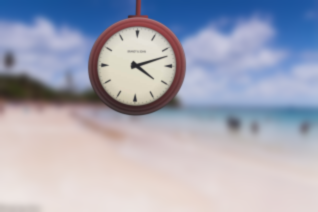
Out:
4.12
